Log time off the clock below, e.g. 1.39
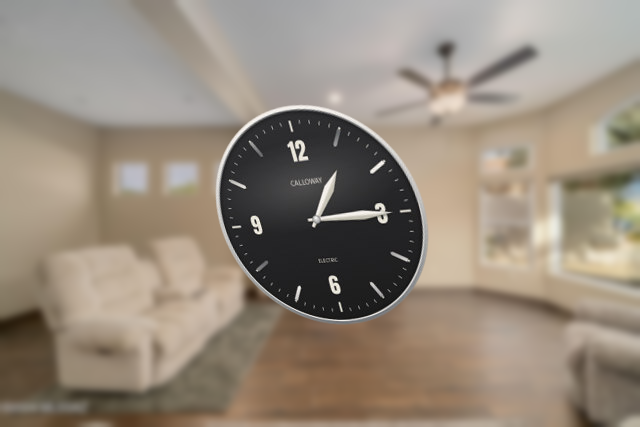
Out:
1.15
